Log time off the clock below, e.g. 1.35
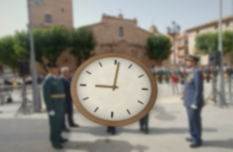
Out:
9.01
